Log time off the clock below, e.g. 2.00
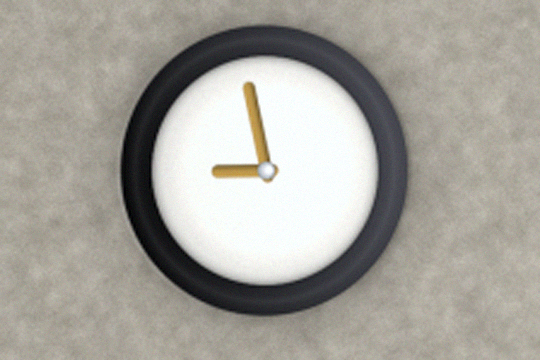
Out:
8.58
